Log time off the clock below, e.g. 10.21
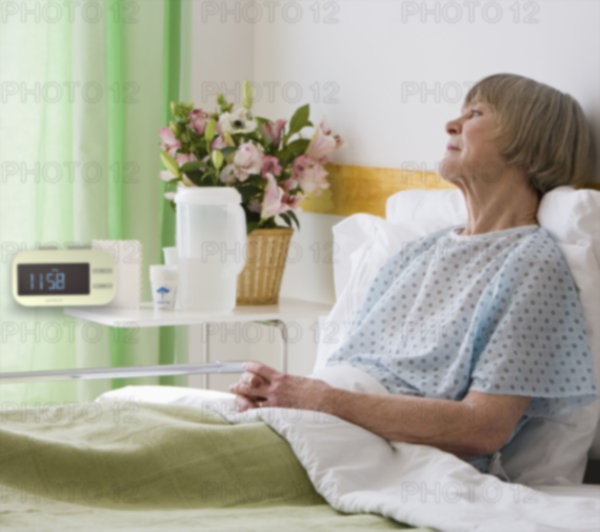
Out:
11.58
